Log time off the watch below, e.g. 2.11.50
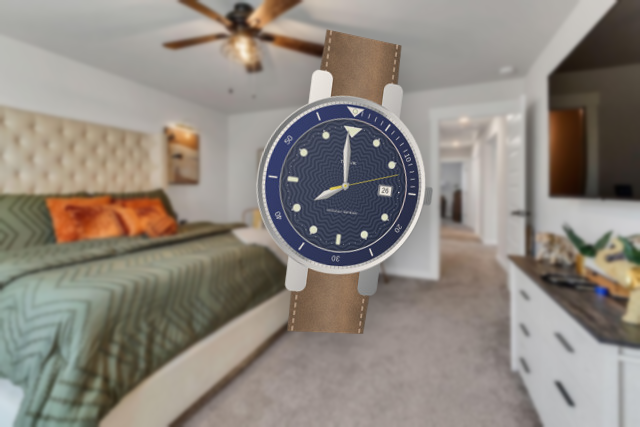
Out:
7.59.12
